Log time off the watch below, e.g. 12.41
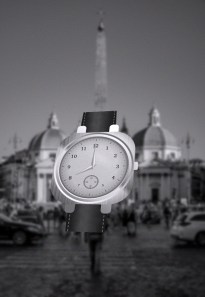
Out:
8.00
